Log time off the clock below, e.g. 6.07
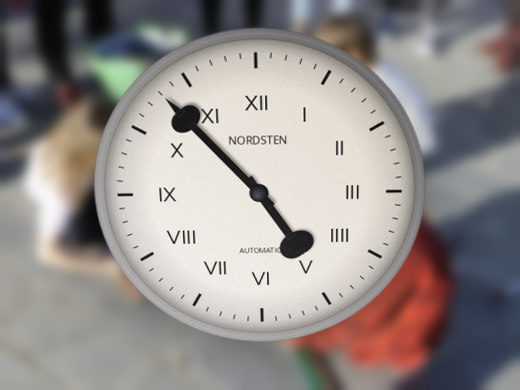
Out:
4.53
